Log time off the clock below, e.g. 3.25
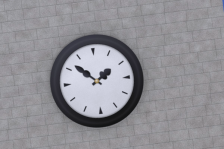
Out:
1.52
